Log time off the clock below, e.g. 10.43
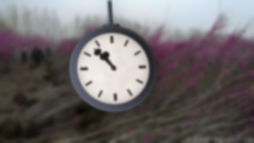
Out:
10.53
